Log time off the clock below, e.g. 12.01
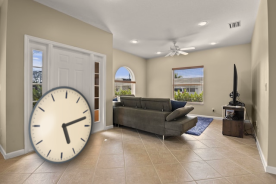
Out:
5.12
